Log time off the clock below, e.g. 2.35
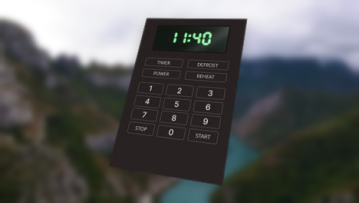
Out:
11.40
